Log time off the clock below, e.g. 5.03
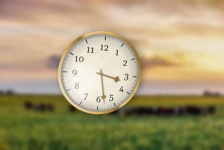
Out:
3.28
